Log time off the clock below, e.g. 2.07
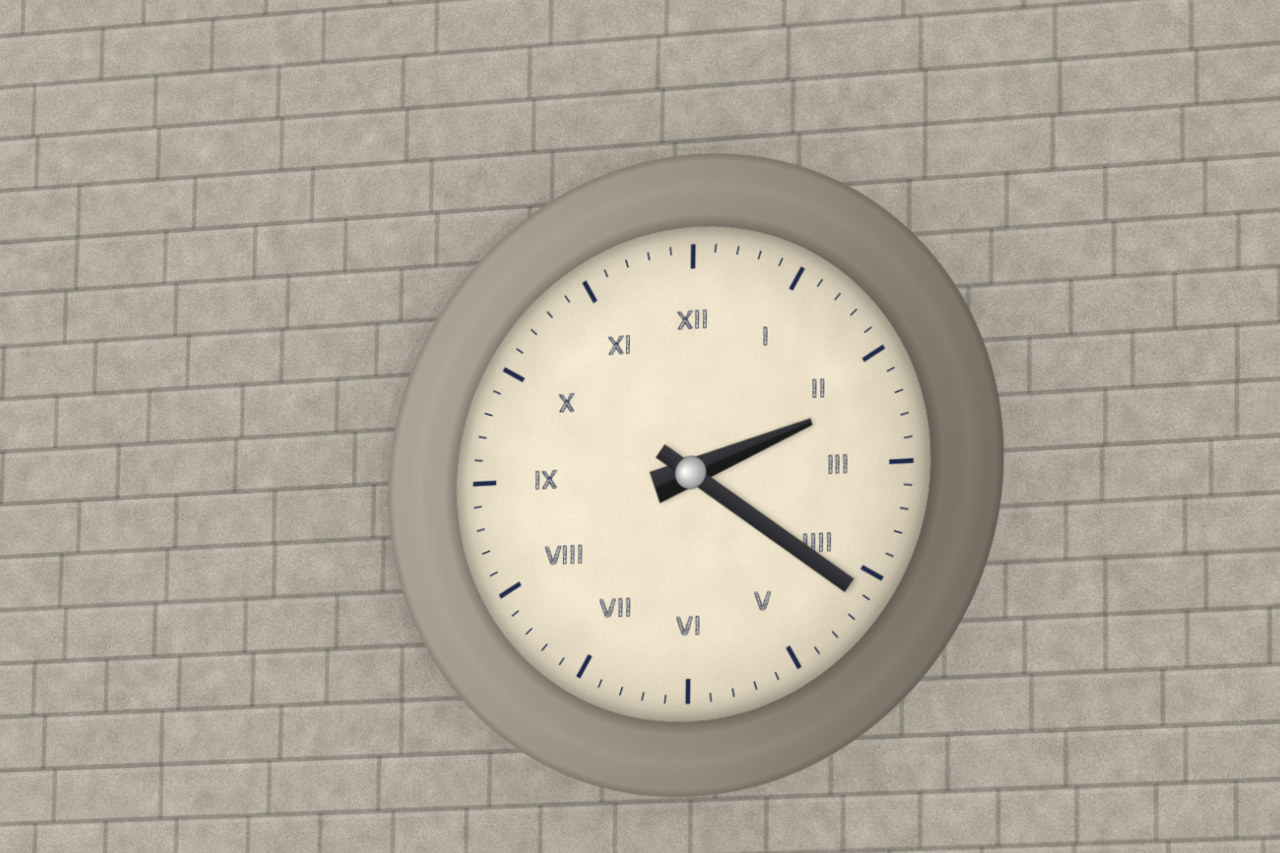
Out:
2.21
